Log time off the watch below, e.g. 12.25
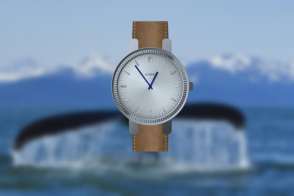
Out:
12.54
